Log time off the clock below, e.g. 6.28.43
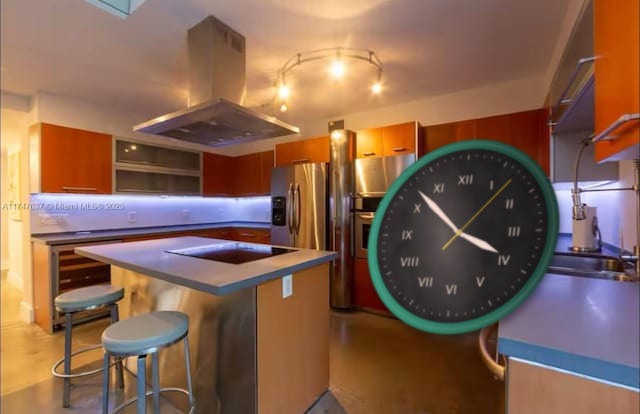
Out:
3.52.07
